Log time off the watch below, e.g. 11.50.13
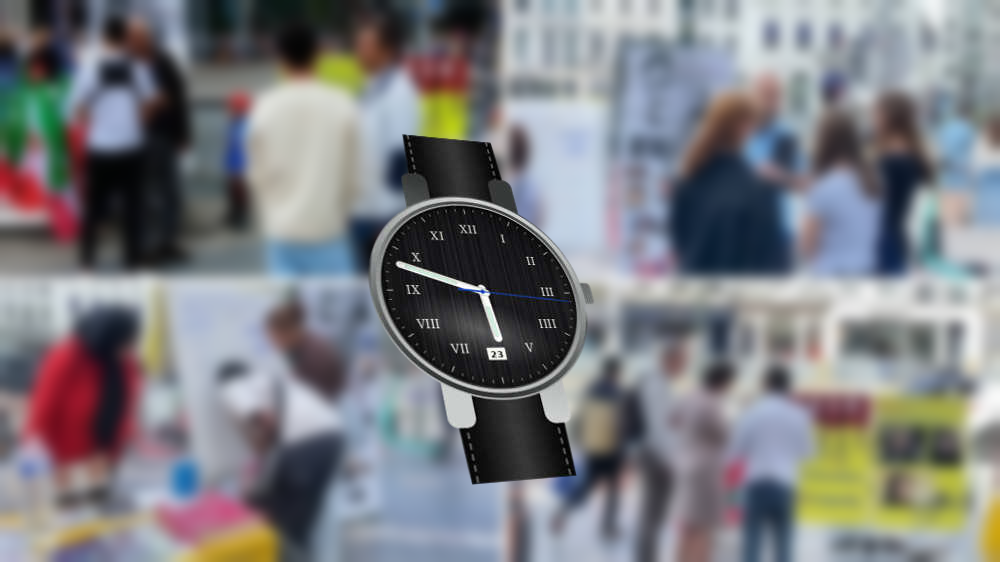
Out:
5.48.16
